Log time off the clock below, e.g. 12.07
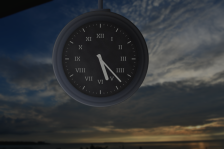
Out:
5.23
